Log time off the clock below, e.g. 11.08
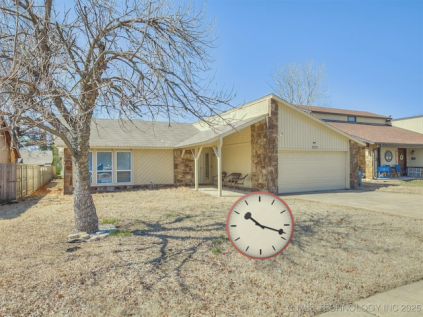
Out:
10.18
